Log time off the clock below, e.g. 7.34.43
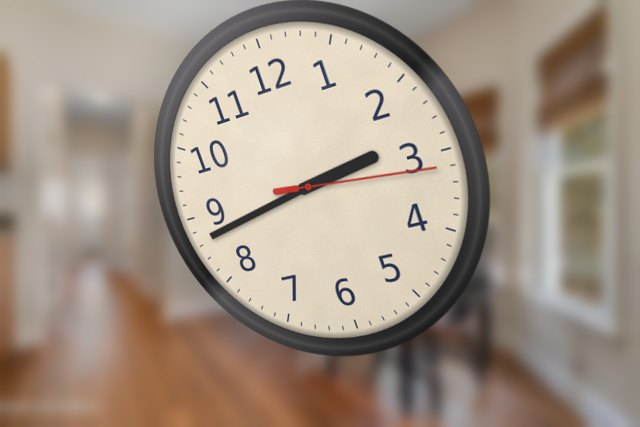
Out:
2.43.16
